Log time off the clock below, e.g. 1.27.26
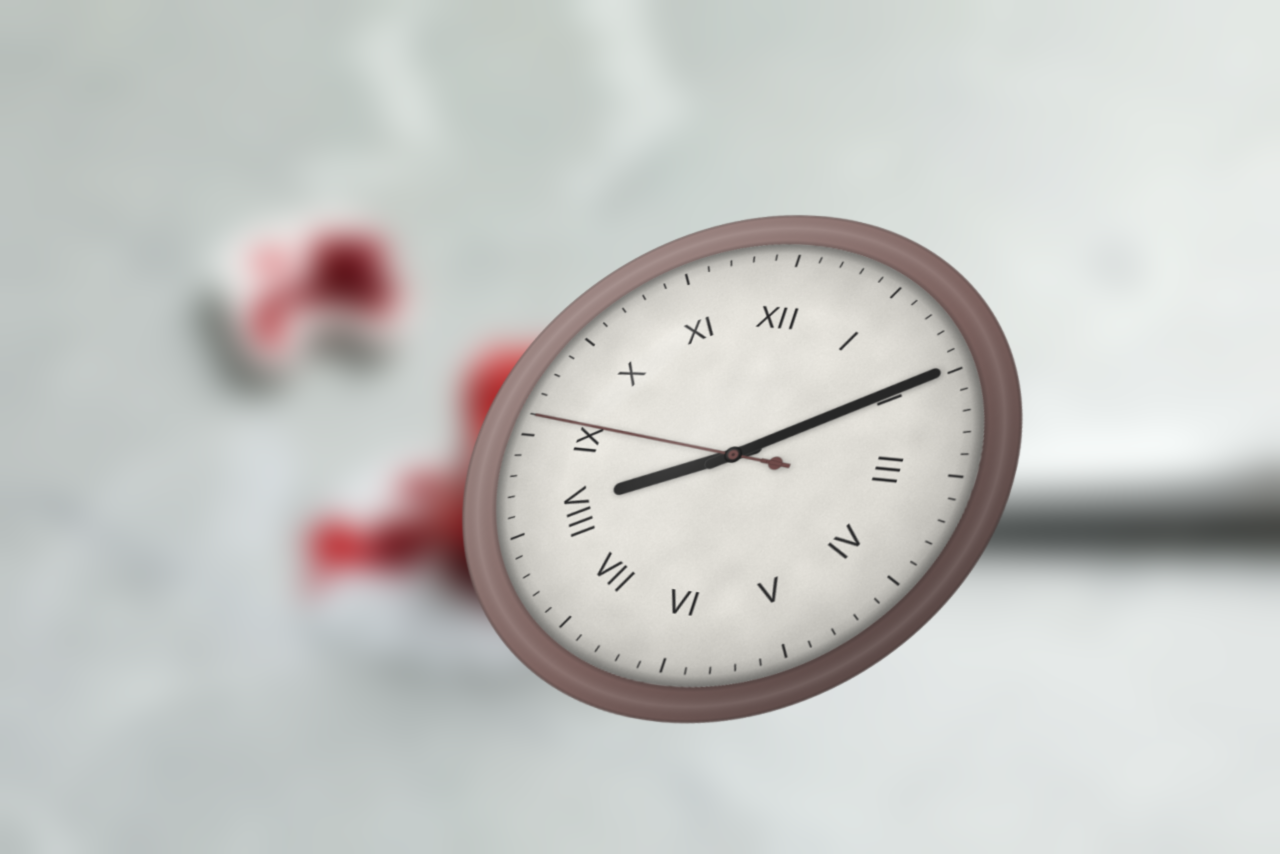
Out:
8.09.46
